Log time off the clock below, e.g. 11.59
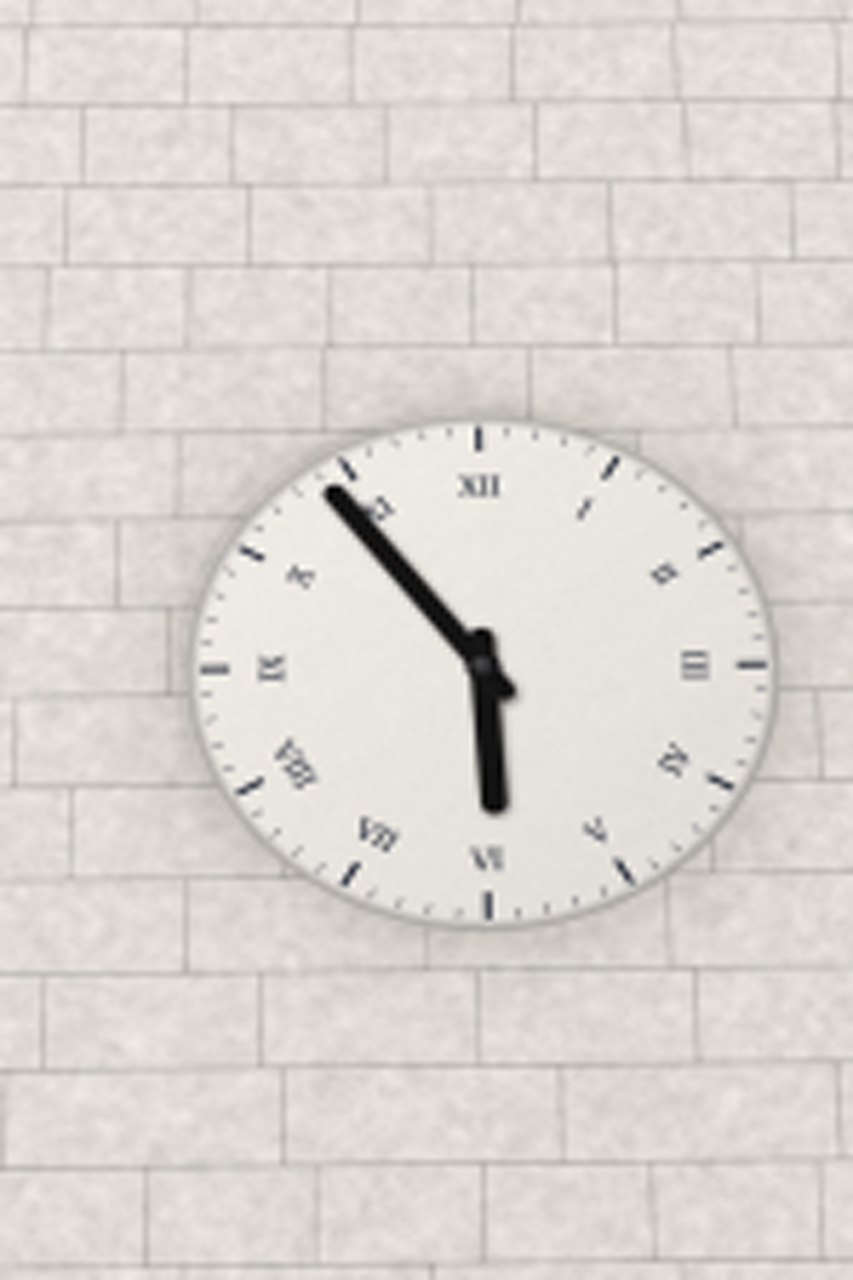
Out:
5.54
